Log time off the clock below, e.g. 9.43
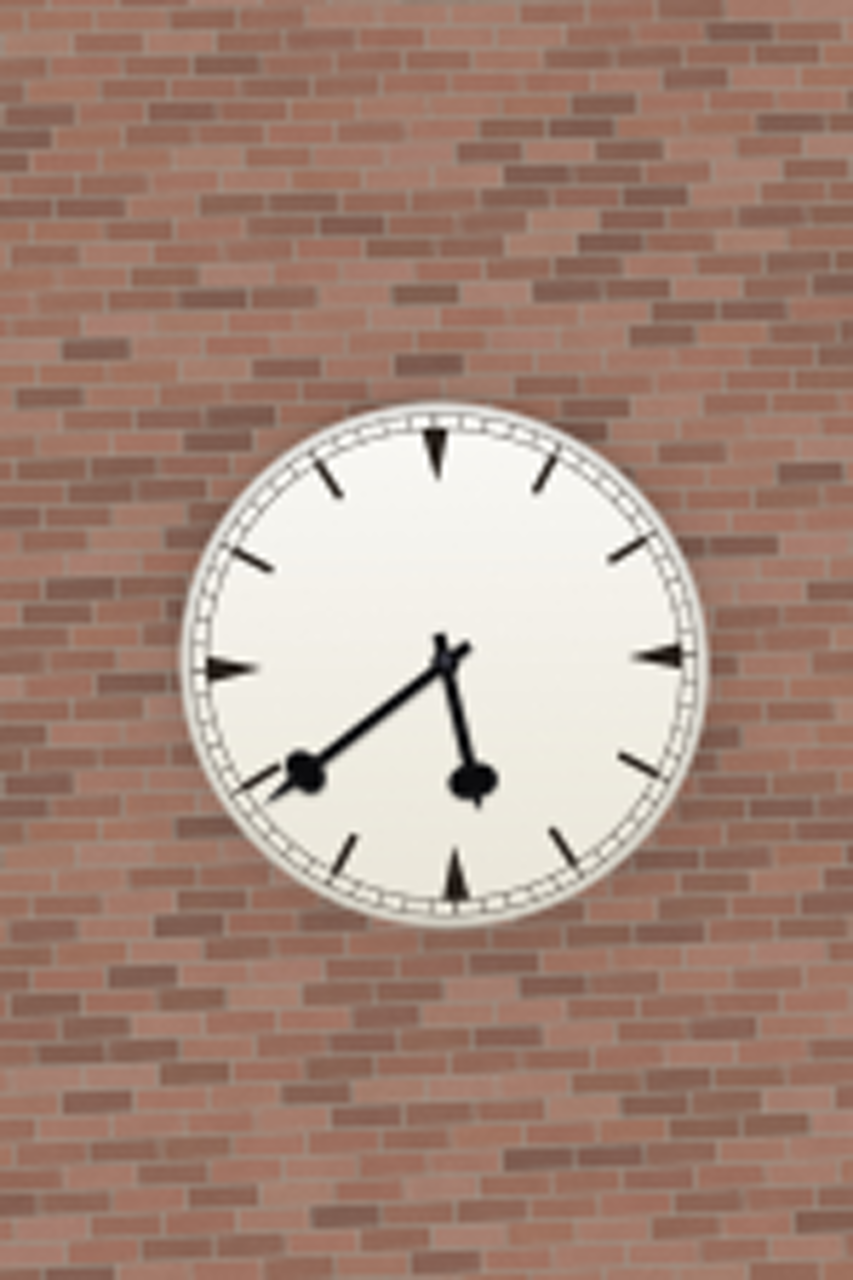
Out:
5.39
